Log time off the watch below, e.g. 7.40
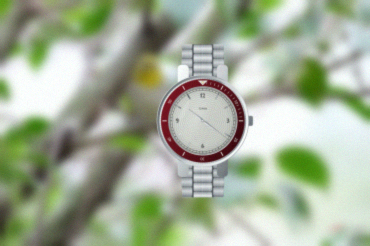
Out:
10.21
